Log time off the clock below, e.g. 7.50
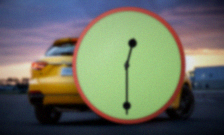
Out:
12.30
